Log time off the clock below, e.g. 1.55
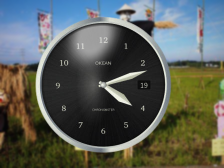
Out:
4.12
